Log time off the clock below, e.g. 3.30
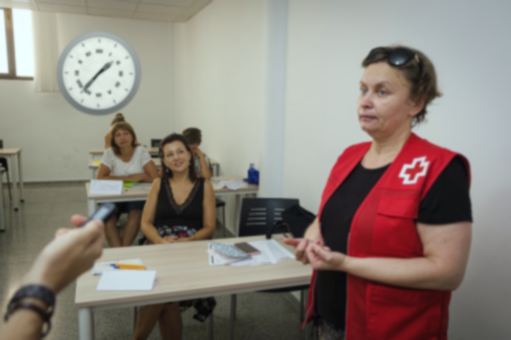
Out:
1.37
